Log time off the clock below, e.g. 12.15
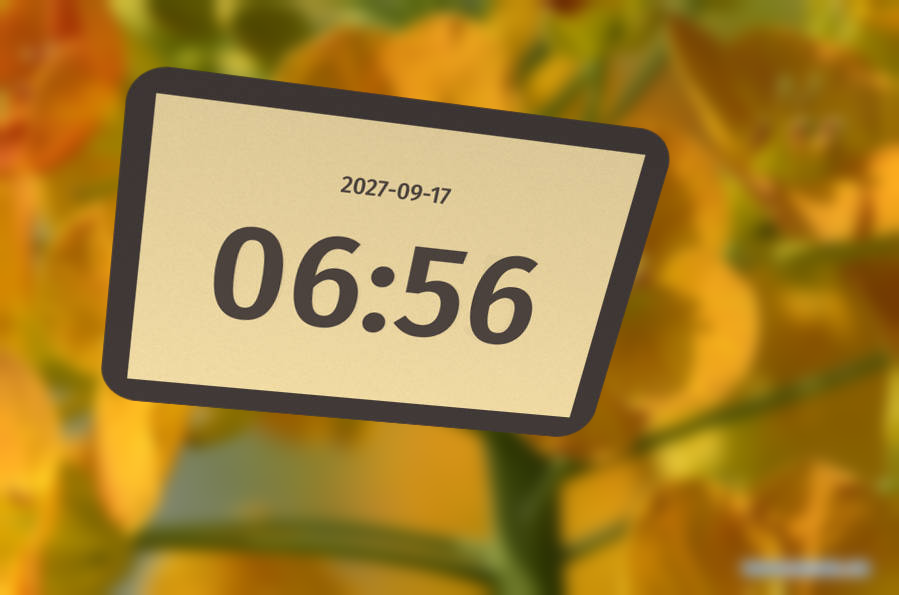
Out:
6.56
